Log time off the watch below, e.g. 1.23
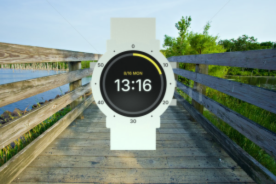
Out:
13.16
